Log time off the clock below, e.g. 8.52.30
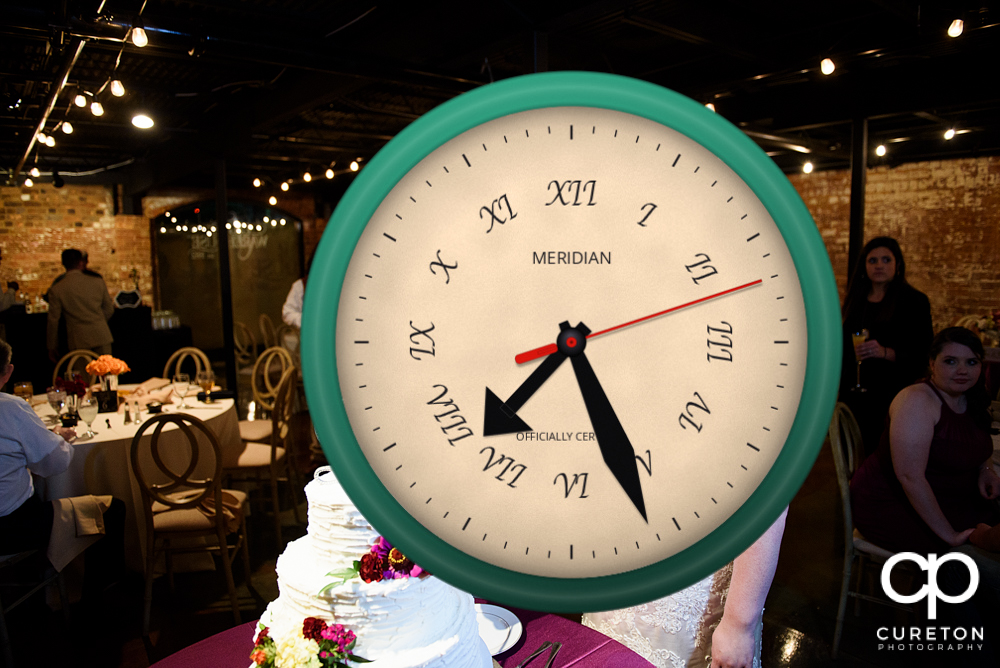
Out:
7.26.12
